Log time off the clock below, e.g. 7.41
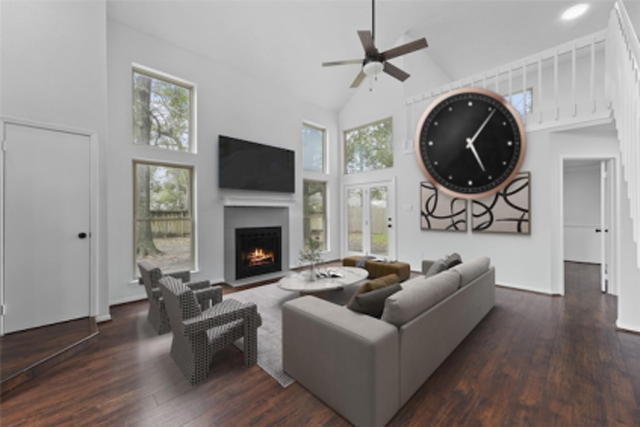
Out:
5.06
